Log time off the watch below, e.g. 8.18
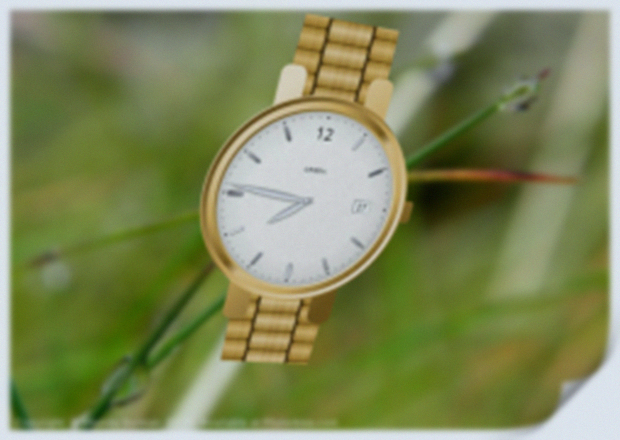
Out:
7.46
